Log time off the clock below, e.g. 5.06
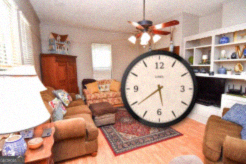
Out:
5.39
